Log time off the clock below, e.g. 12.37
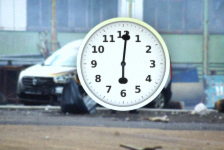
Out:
6.01
